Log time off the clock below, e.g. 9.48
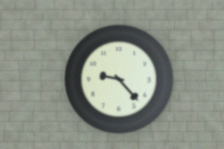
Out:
9.23
